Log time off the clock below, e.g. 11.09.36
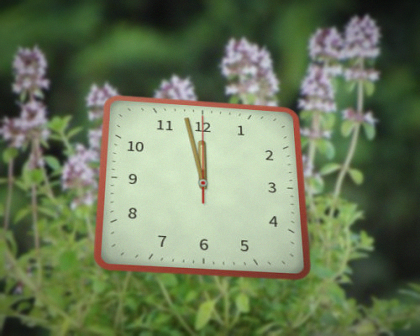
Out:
11.58.00
